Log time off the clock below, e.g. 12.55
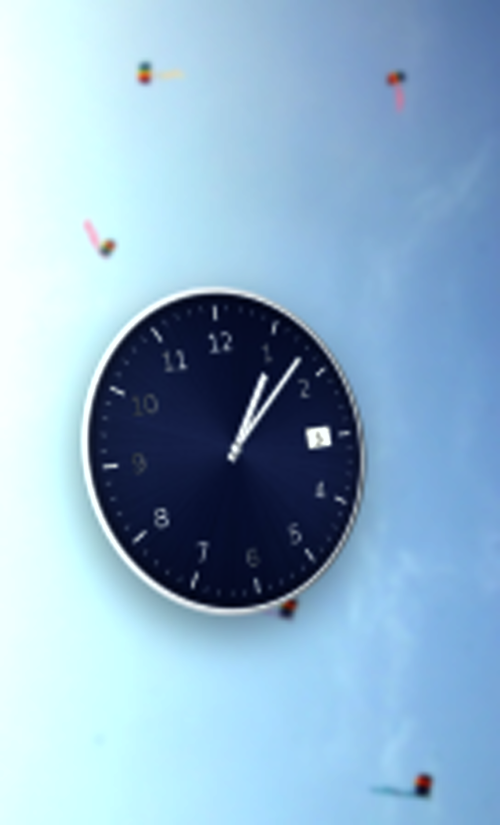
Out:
1.08
